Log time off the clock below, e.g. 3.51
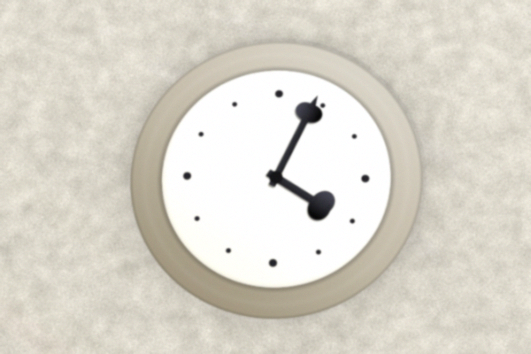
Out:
4.04
